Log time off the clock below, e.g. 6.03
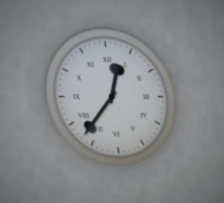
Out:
12.37
